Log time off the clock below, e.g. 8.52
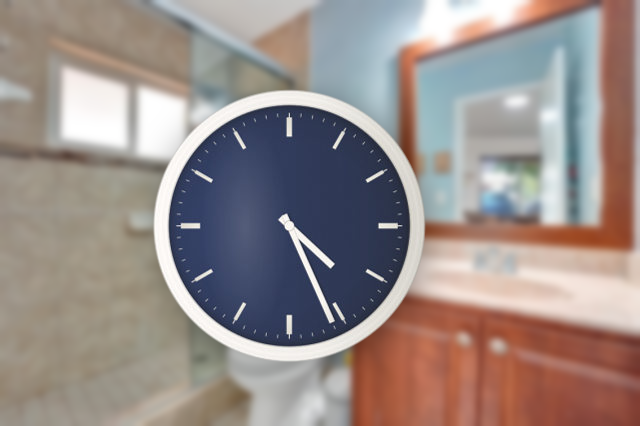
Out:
4.26
